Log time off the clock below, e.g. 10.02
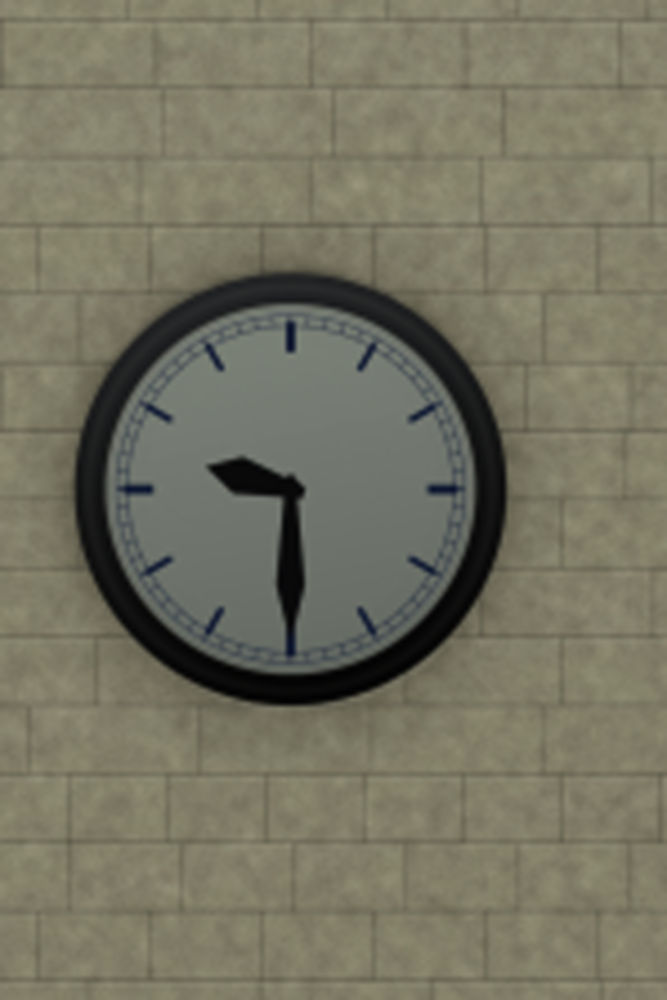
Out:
9.30
